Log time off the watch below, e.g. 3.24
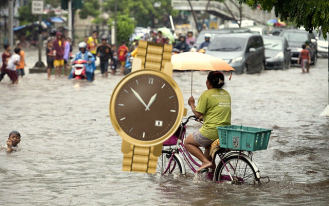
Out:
12.52
